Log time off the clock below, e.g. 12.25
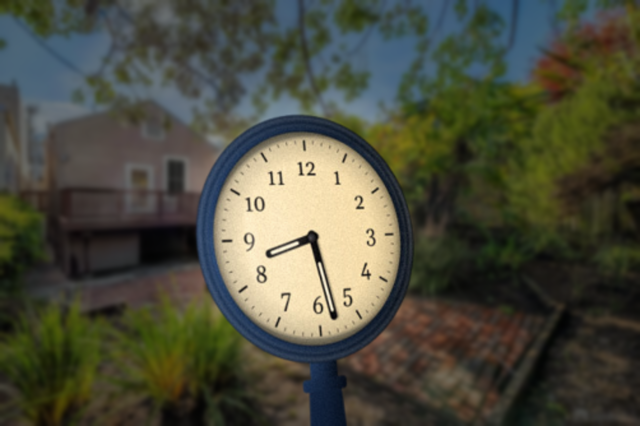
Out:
8.28
